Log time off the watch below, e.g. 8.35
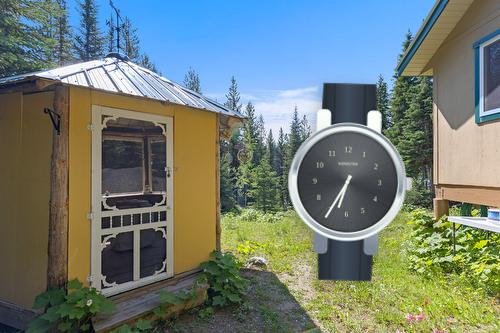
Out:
6.35
